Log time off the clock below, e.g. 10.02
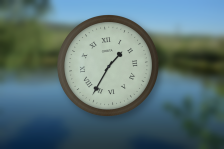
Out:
1.36
